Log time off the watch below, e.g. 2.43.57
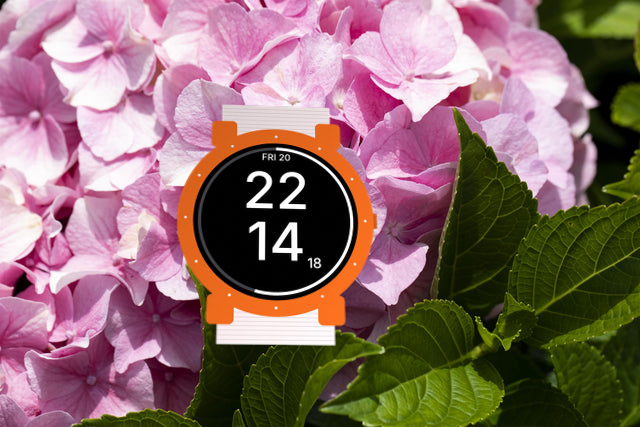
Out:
22.14.18
